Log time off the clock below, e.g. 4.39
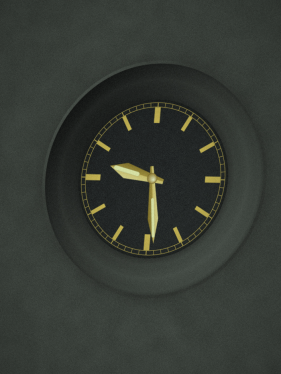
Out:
9.29
